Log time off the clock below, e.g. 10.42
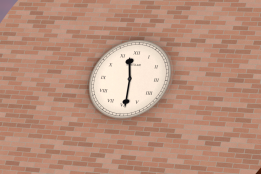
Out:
11.29
